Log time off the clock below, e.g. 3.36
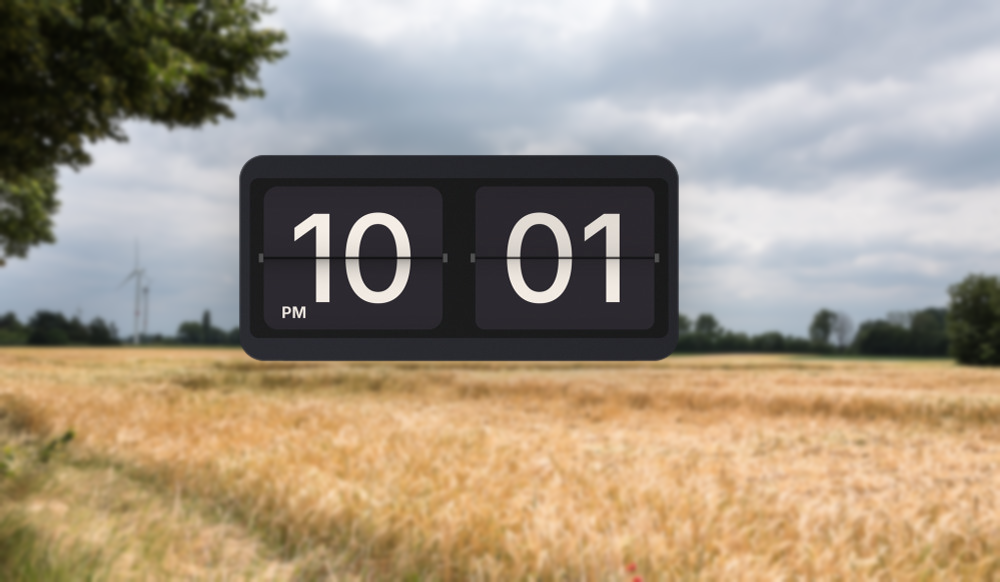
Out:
10.01
